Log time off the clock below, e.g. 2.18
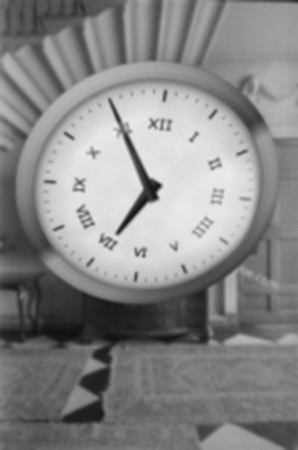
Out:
6.55
